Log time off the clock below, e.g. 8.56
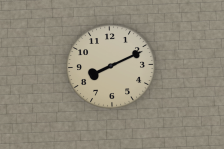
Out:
8.11
